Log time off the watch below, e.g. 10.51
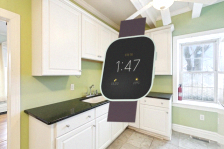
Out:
1.47
